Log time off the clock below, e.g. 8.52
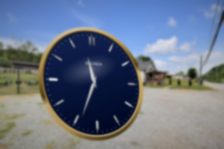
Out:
11.34
